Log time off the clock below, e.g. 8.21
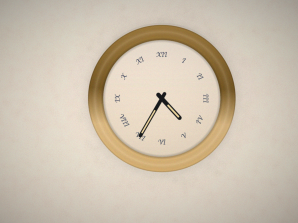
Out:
4.35
